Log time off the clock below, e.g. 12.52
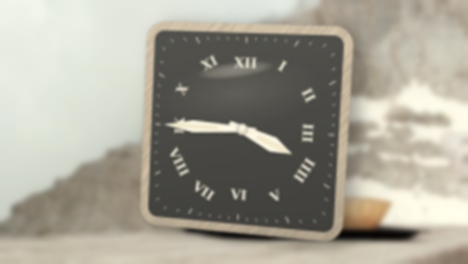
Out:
3.45
